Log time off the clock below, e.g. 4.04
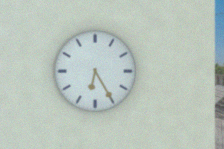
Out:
6.25
